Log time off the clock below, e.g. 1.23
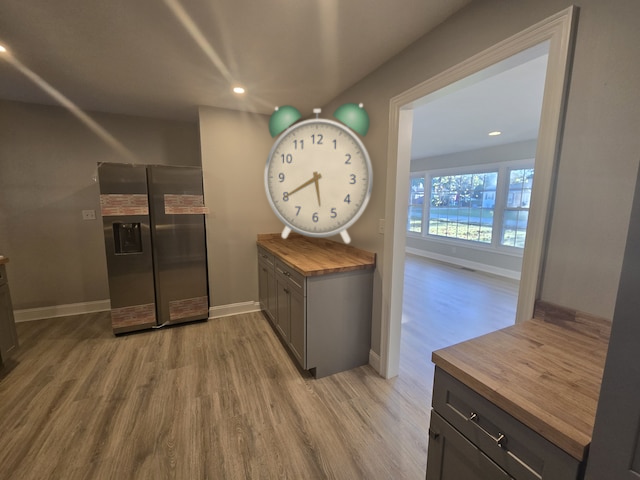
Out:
5.40
